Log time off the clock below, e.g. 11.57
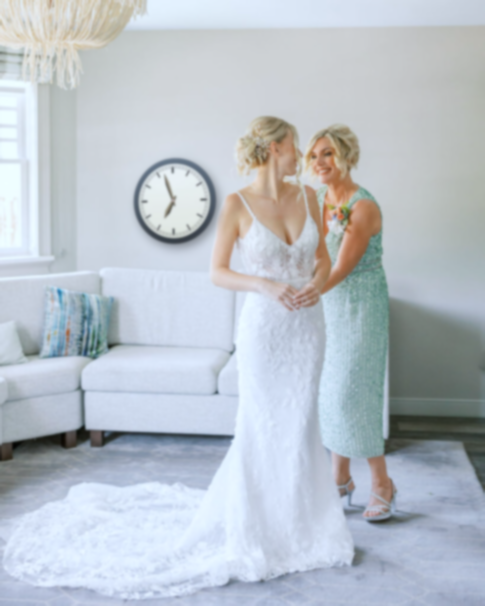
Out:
6.57
